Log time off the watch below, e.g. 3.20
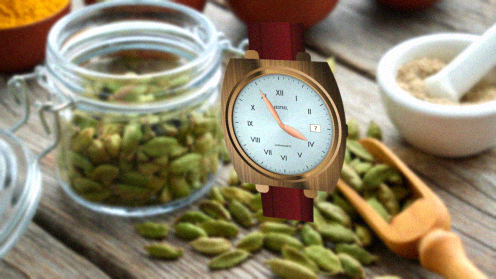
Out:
3.55
